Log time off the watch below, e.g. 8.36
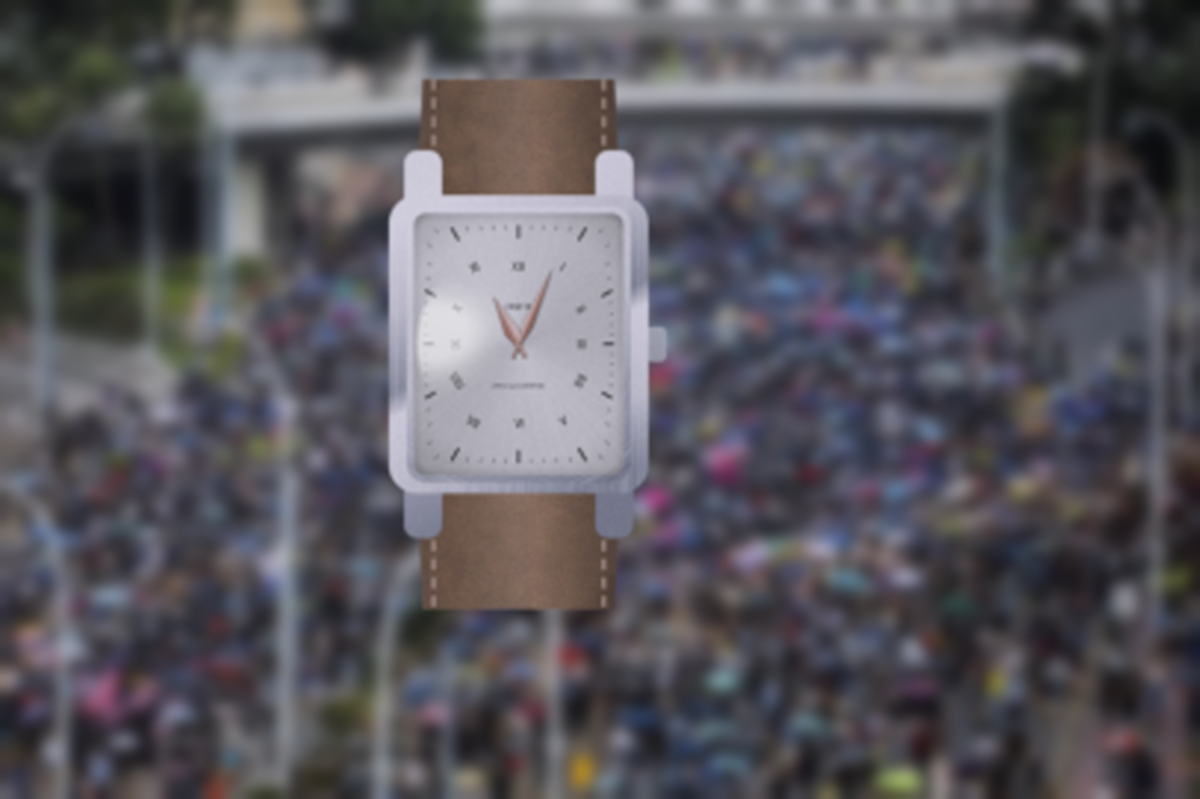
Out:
11.04
